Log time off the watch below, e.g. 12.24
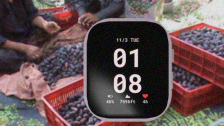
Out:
1.08
